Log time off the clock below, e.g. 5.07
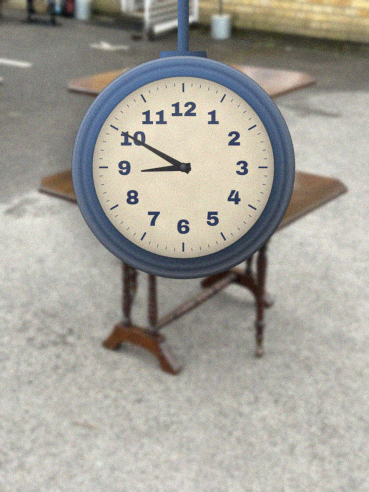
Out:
8.50
